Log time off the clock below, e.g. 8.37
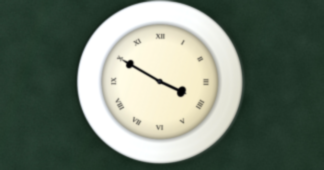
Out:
3.50
